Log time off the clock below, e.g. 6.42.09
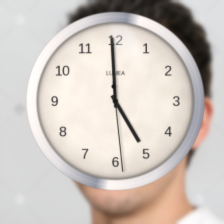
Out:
4.59.29
